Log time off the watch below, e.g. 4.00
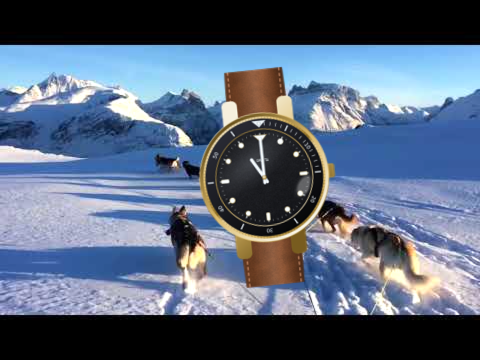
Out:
11.00
